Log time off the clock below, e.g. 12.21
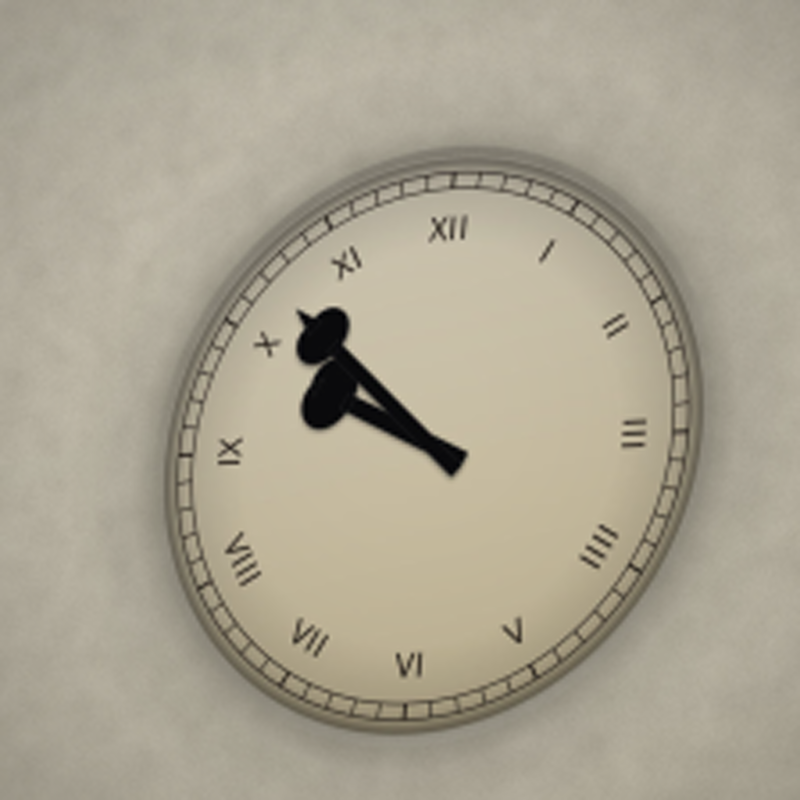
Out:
9.52
